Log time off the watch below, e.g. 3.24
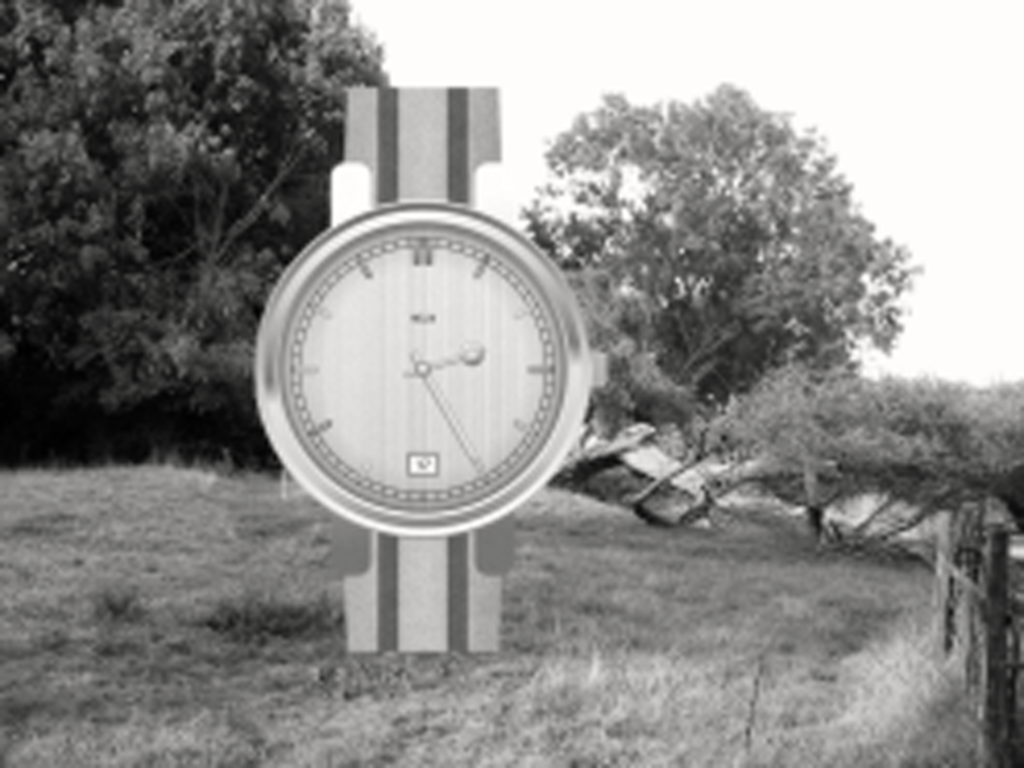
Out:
2.25
